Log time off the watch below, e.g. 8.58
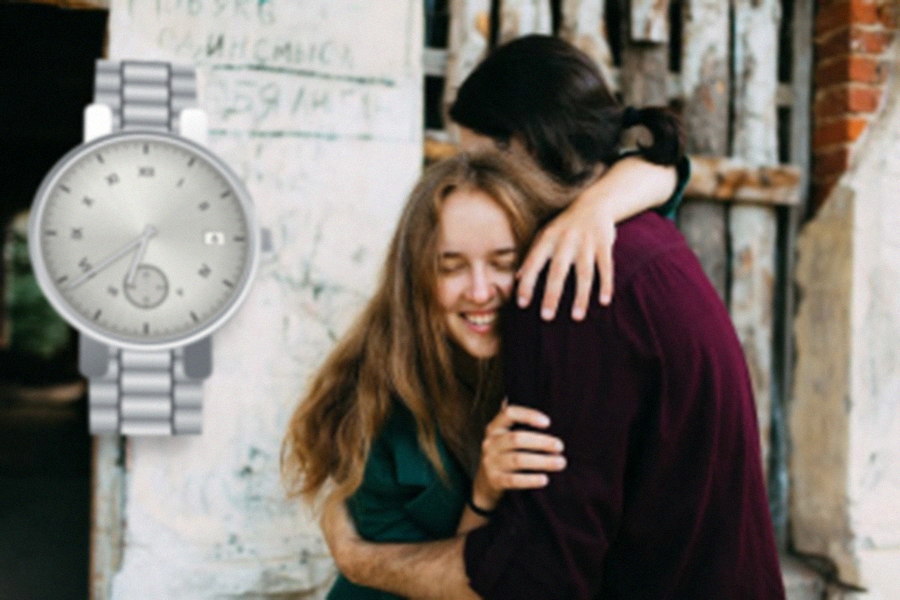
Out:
6.39
